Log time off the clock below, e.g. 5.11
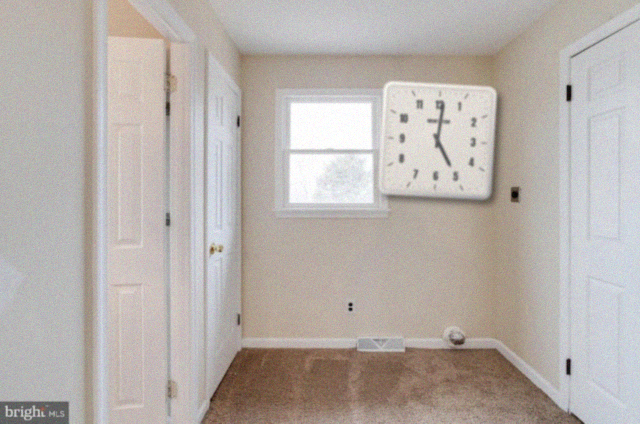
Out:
5.01
